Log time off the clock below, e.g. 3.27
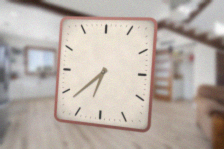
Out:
6.38
